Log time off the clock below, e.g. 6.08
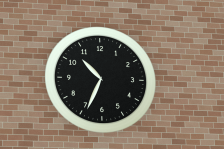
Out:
10.34
